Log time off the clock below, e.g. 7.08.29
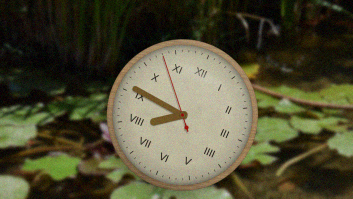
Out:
7.45.53
